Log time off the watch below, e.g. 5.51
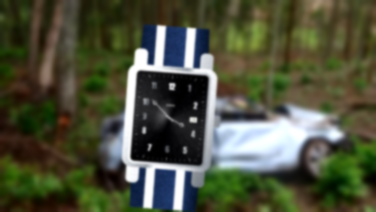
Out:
3.52
